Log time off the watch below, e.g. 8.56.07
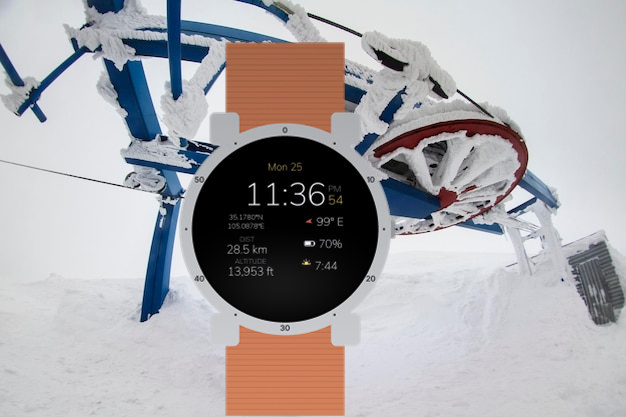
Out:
11.36.54
